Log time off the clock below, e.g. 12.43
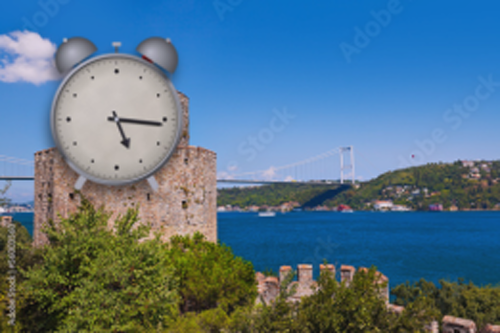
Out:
5.16
